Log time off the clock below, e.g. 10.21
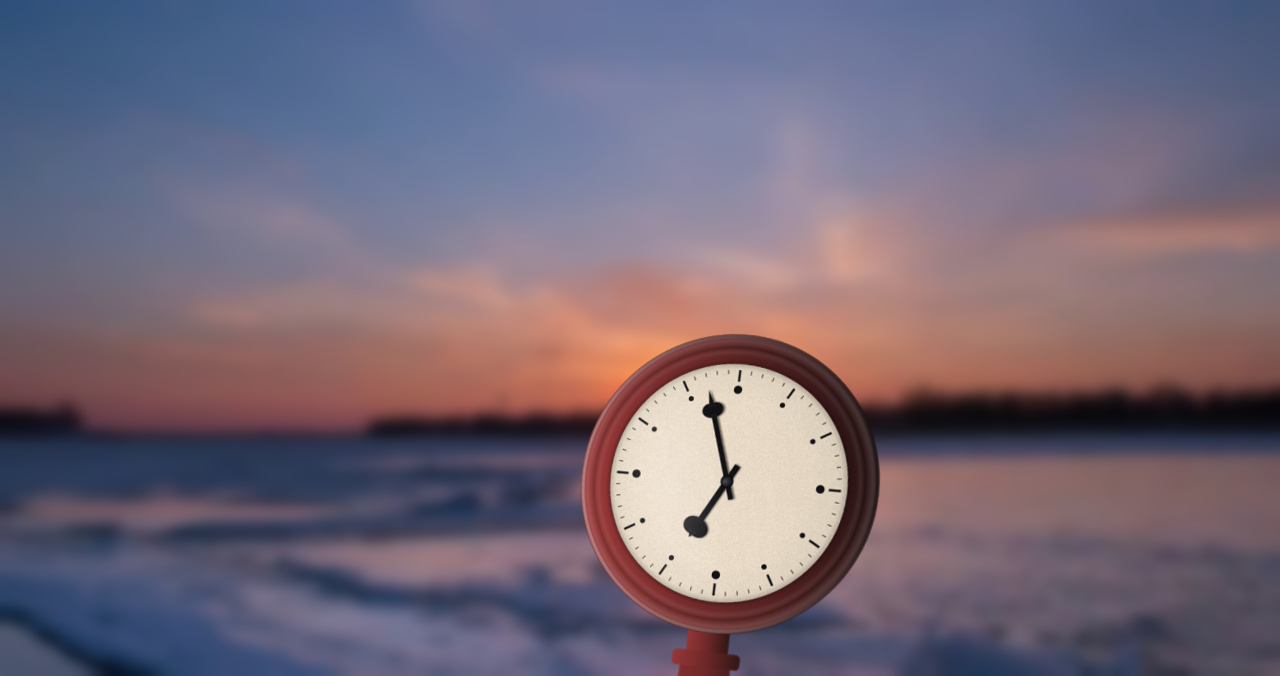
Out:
6.57
